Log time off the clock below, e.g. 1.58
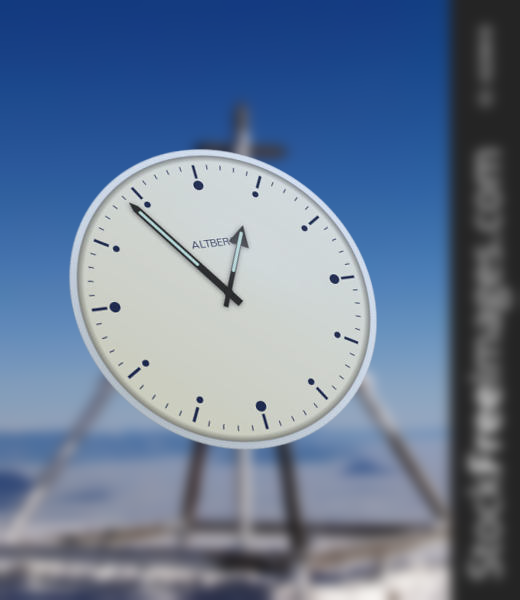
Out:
12.54
